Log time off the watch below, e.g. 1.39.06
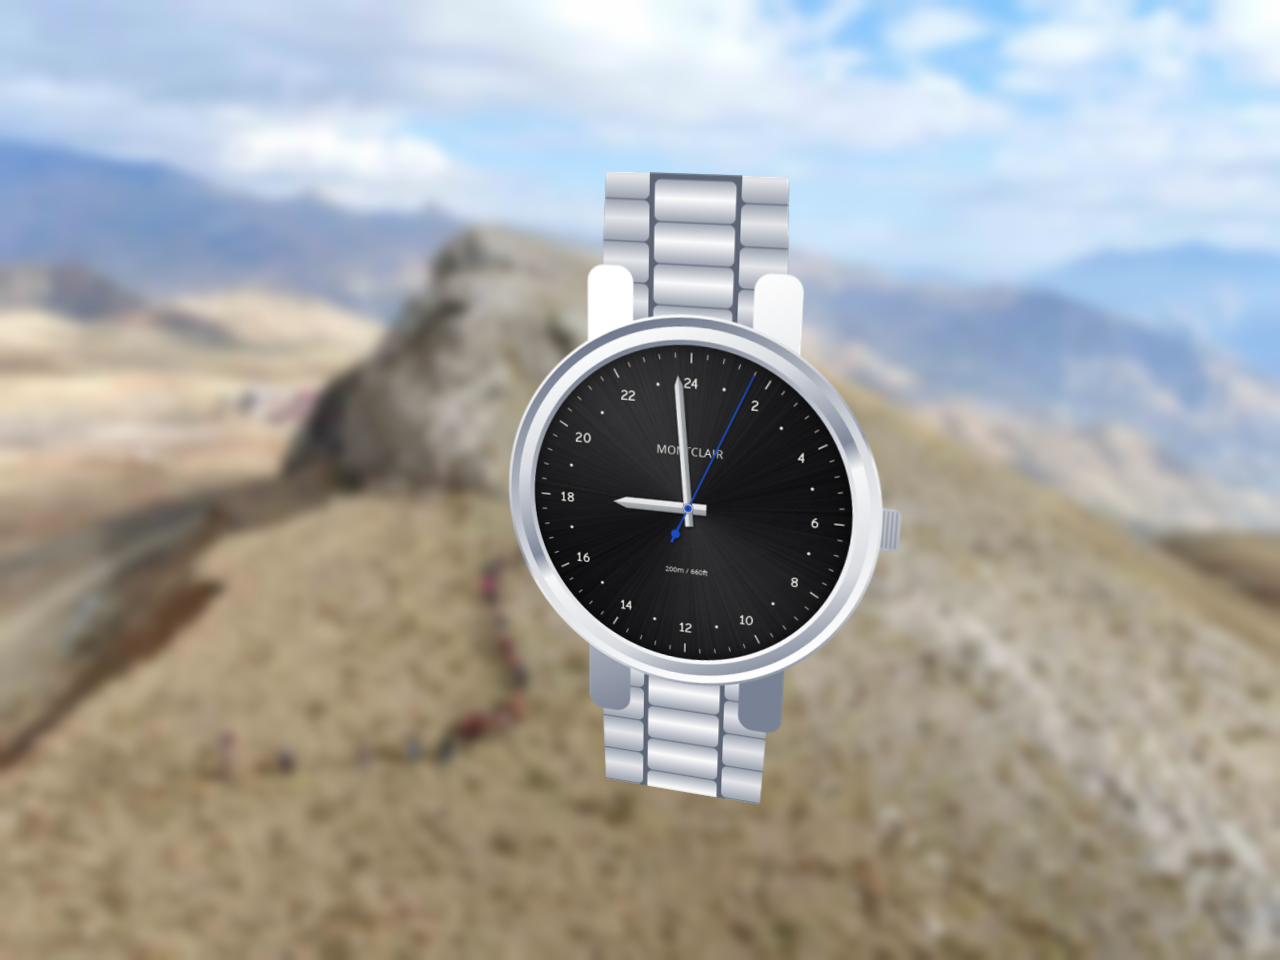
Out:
17.59.04
